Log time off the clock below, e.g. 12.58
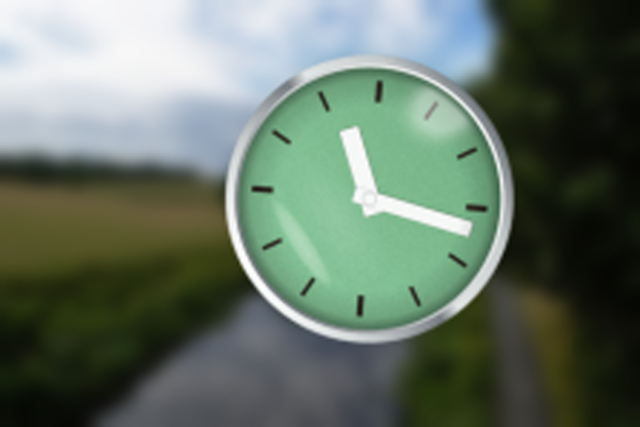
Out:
11.17
